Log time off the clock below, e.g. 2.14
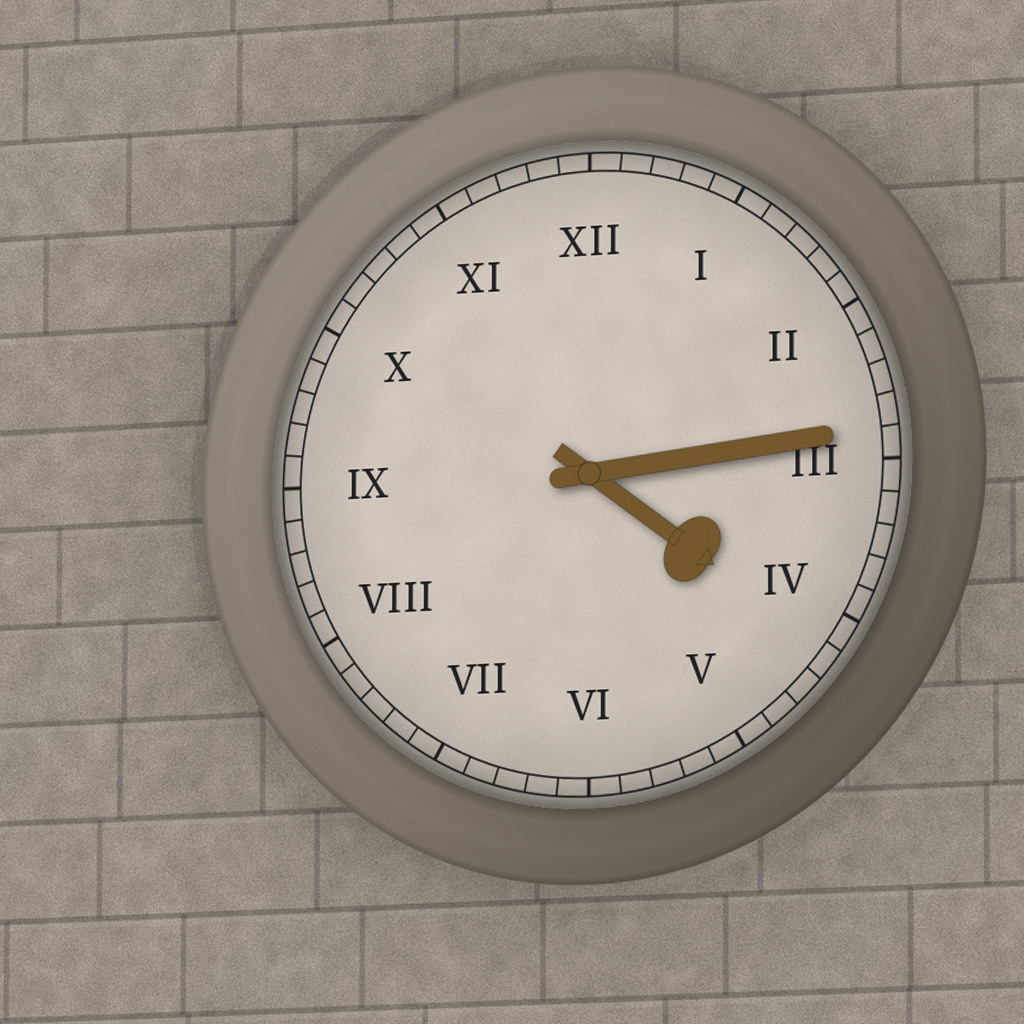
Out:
4.14
